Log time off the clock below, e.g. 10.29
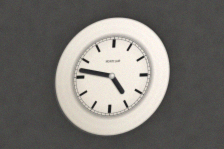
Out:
4.47
